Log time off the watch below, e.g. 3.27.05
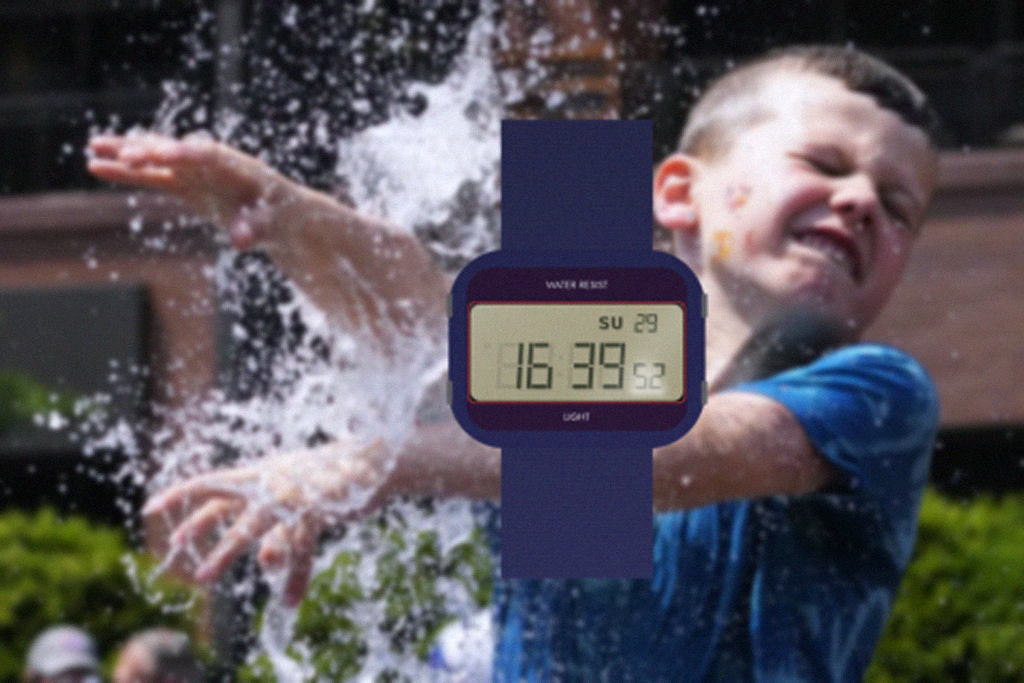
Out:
16.39.52
